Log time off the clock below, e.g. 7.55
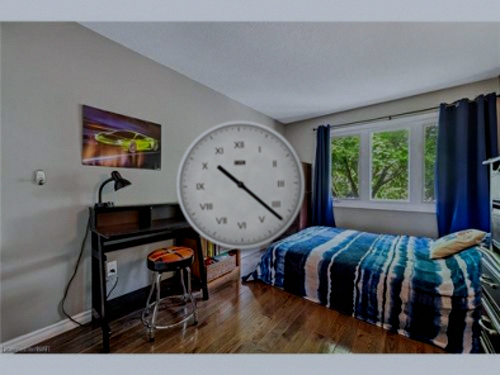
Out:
10.22
